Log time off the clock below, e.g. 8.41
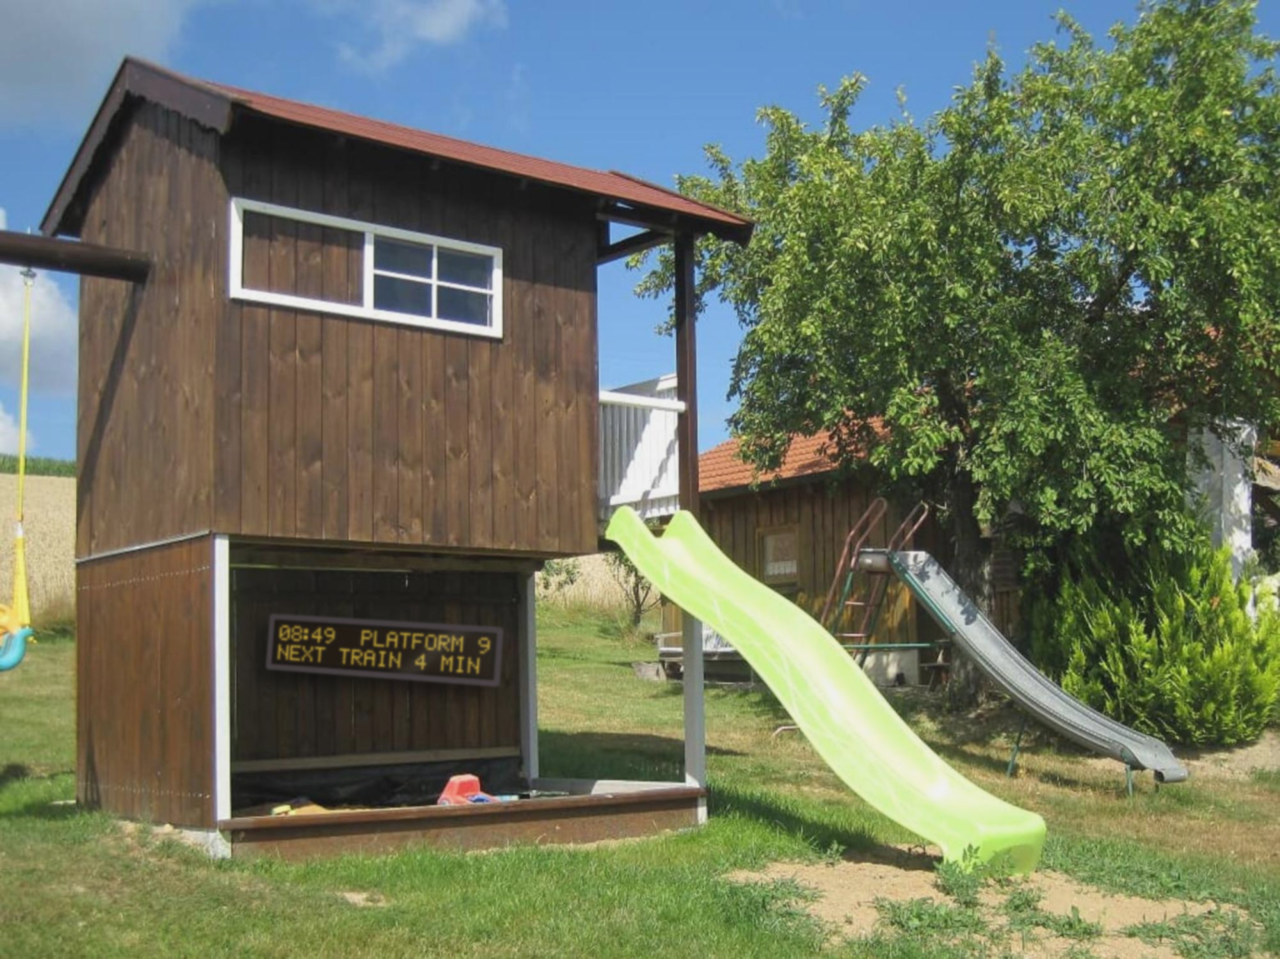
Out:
8.49
